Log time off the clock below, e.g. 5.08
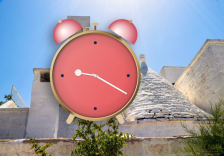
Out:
9.20
